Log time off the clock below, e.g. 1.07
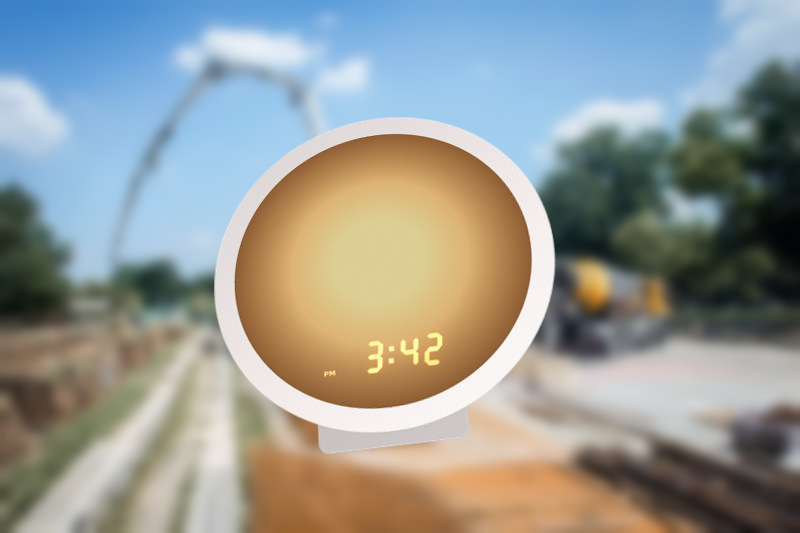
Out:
3.42
